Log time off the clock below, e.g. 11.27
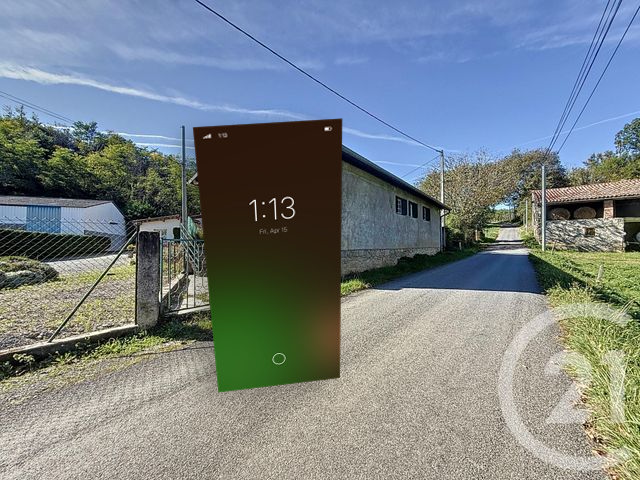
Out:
1.13
